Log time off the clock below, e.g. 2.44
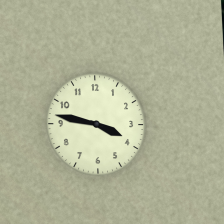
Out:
3.47
